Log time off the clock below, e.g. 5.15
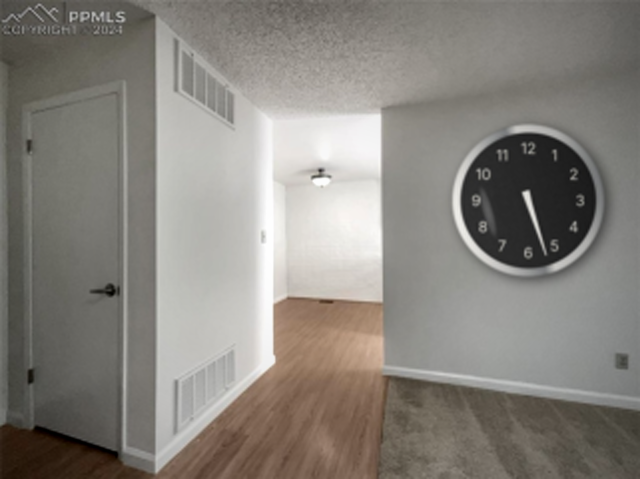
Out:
5.27
